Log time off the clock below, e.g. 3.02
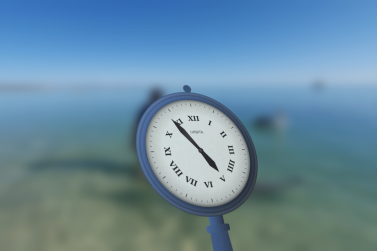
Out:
4.54
